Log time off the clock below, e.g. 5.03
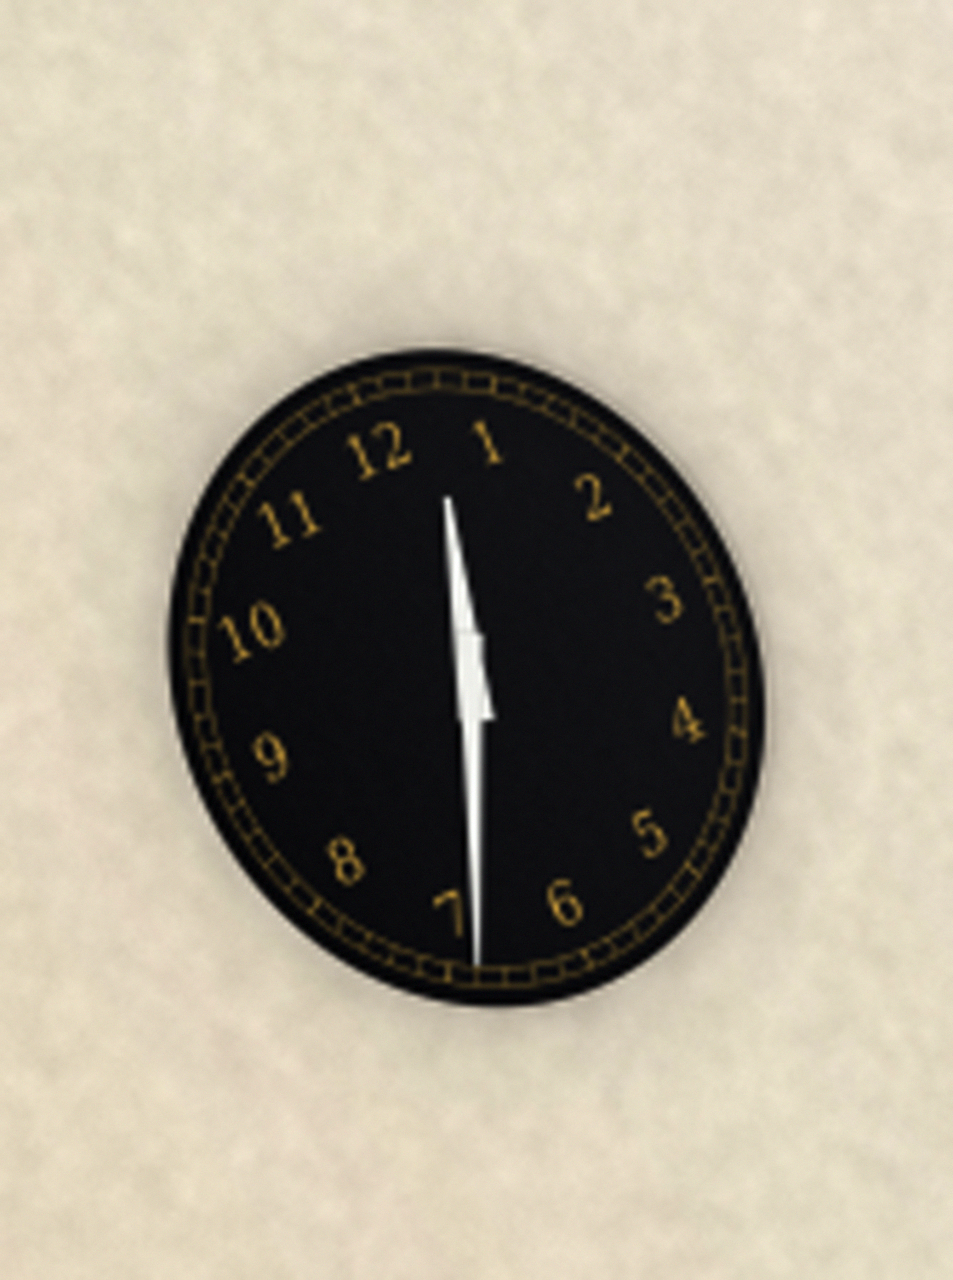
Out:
12.34
